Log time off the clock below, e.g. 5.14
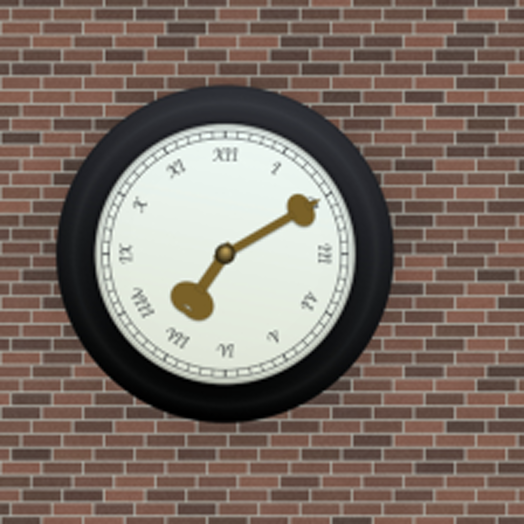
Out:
7.10
